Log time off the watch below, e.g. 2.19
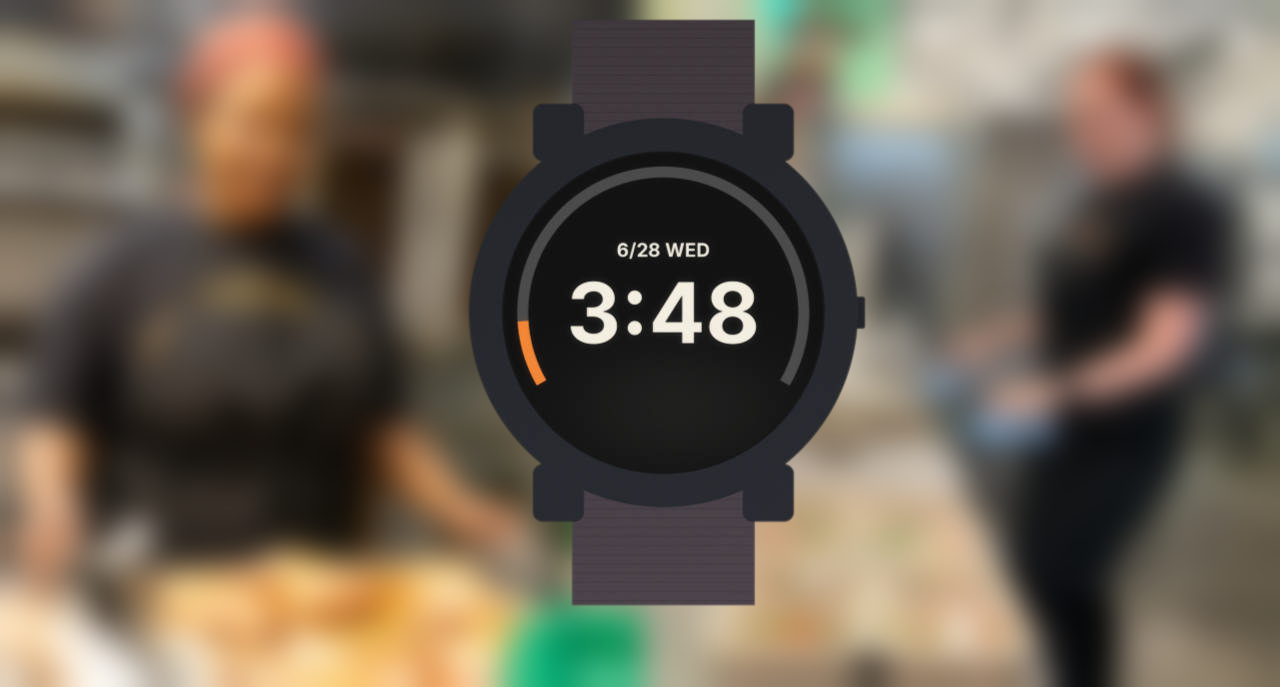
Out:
3.48
